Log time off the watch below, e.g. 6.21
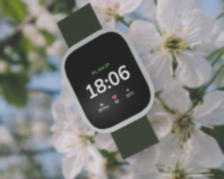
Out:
18.06
